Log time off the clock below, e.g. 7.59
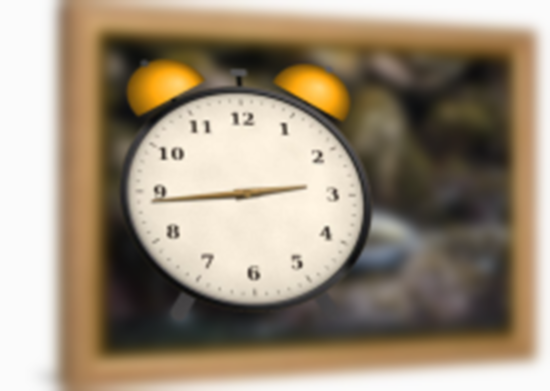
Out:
2.44
